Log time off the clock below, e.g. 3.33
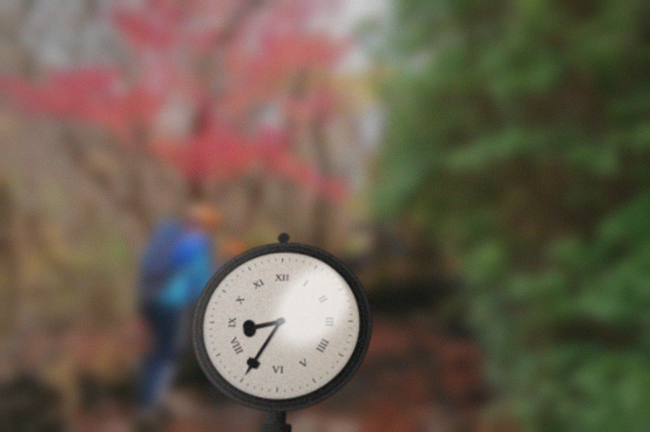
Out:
8.35
